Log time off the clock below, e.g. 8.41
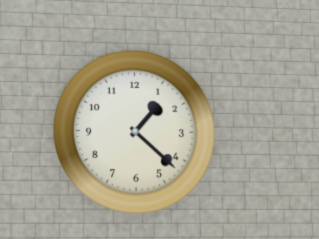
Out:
1.22
